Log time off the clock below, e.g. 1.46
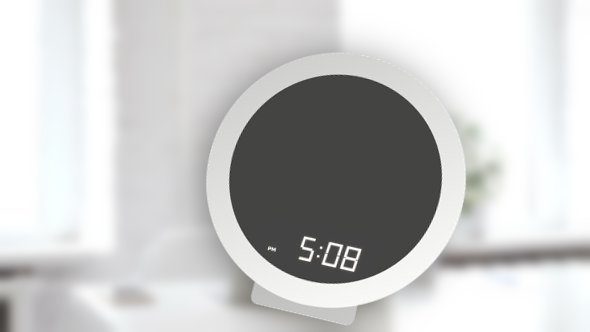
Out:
5.08
